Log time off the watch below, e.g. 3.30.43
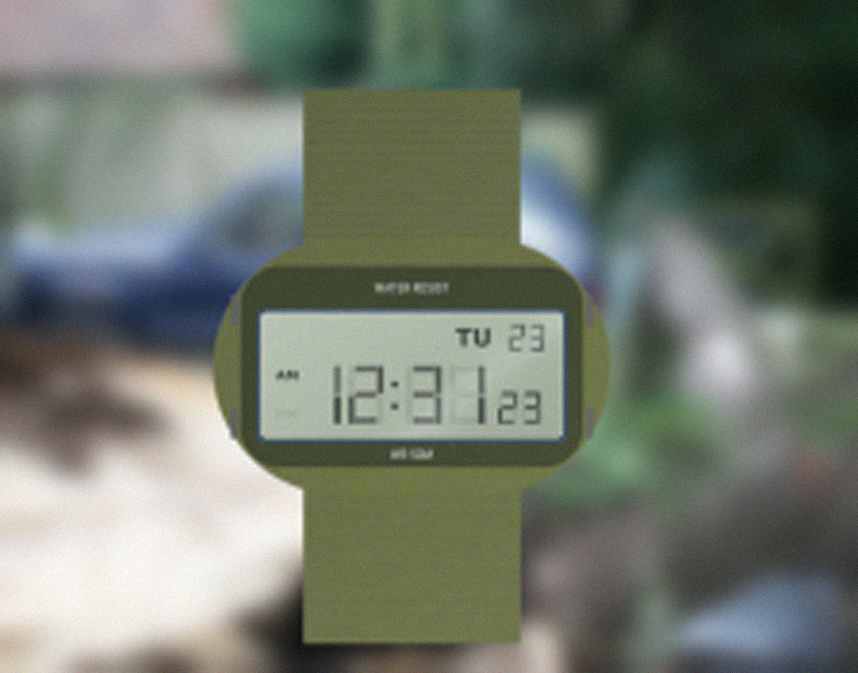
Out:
12.31.23
